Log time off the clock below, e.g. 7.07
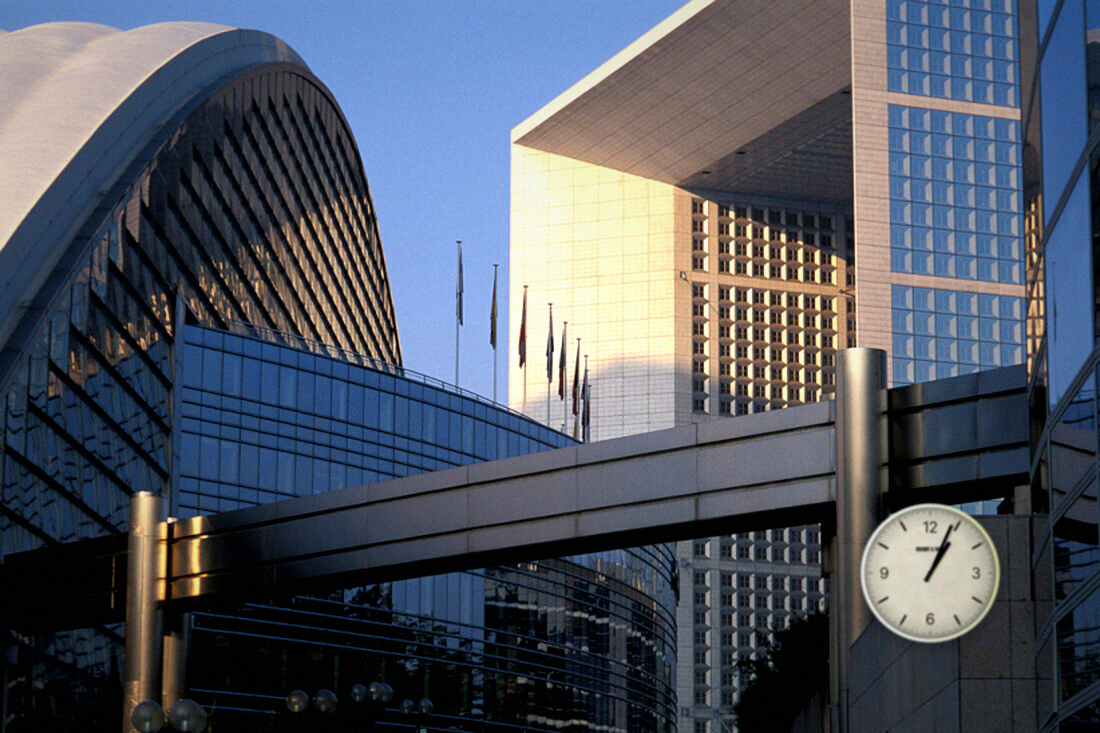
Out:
1.04
